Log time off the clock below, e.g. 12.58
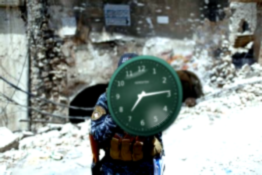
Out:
7.14
